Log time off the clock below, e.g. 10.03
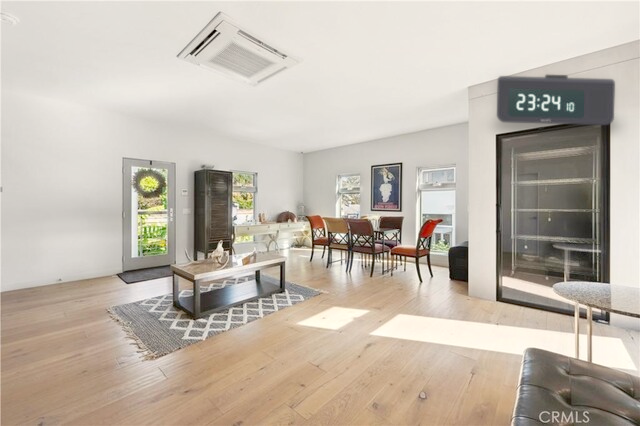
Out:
23.24
